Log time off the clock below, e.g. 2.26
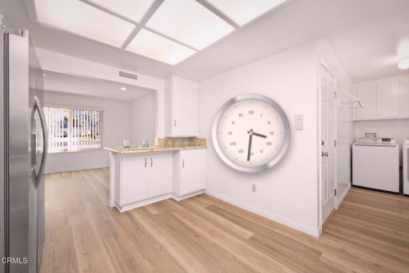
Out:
3.31
